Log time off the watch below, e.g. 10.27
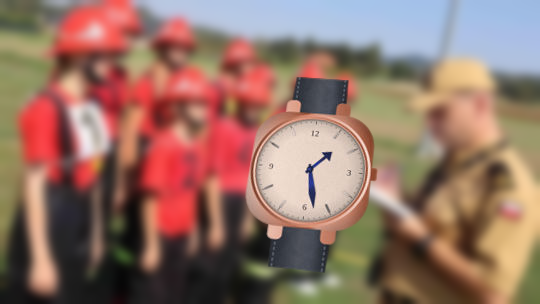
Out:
1.28
